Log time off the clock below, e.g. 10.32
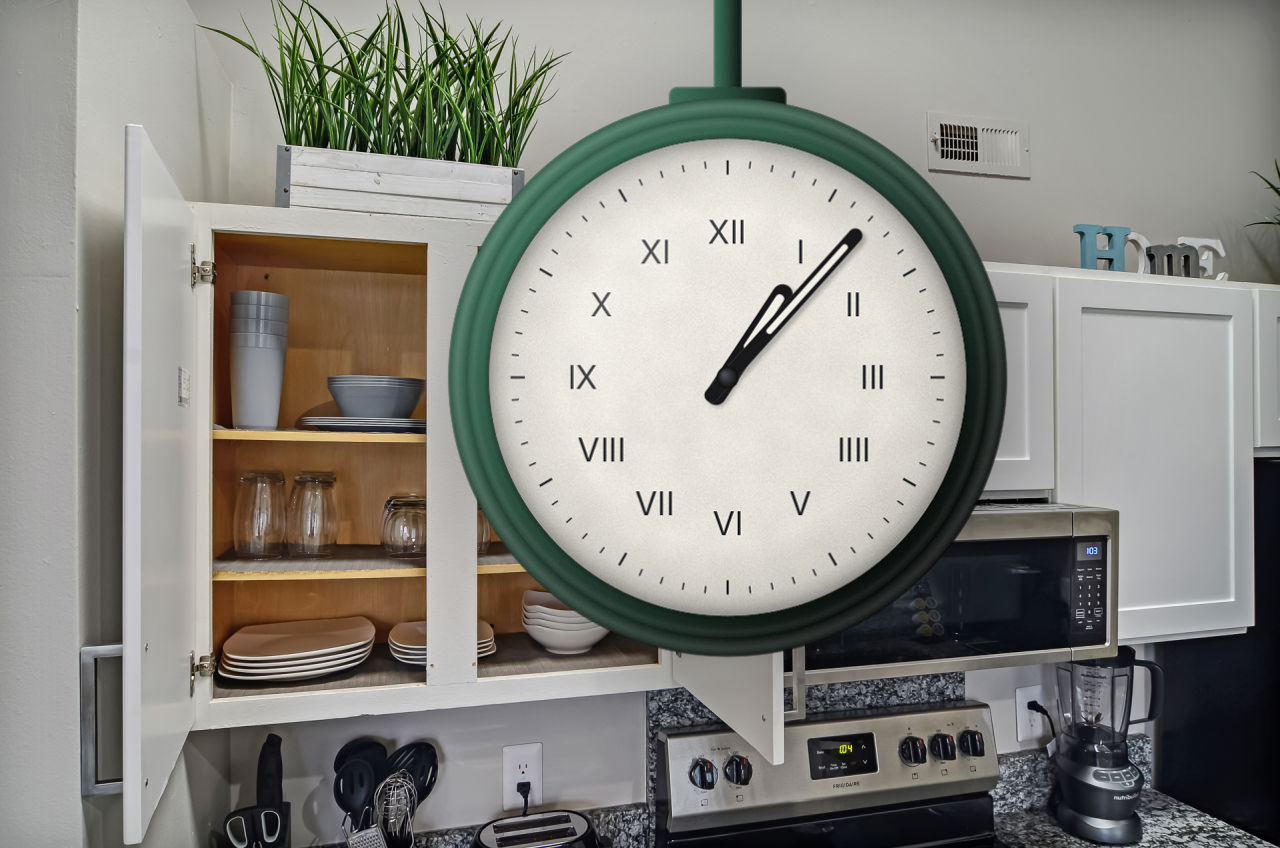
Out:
1.07
